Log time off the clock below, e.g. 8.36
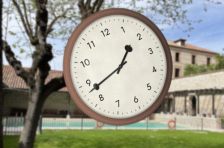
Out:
1.43
